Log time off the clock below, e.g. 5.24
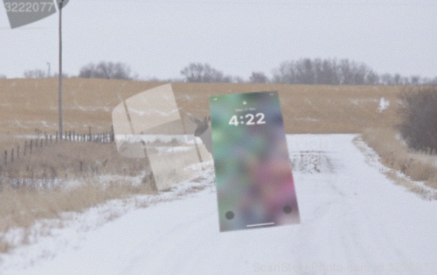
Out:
4.22
